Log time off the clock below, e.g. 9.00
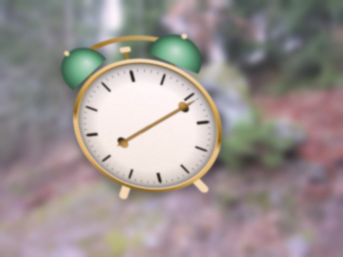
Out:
8.11
